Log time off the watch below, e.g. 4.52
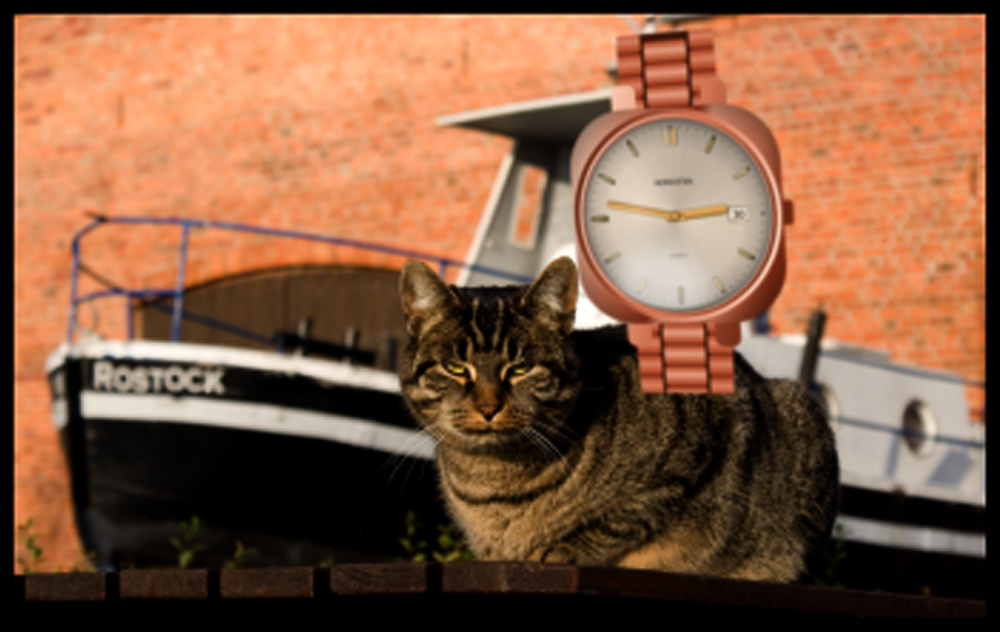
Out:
2.47
